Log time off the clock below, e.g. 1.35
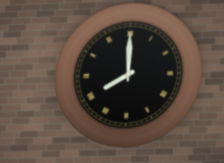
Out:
8.00
